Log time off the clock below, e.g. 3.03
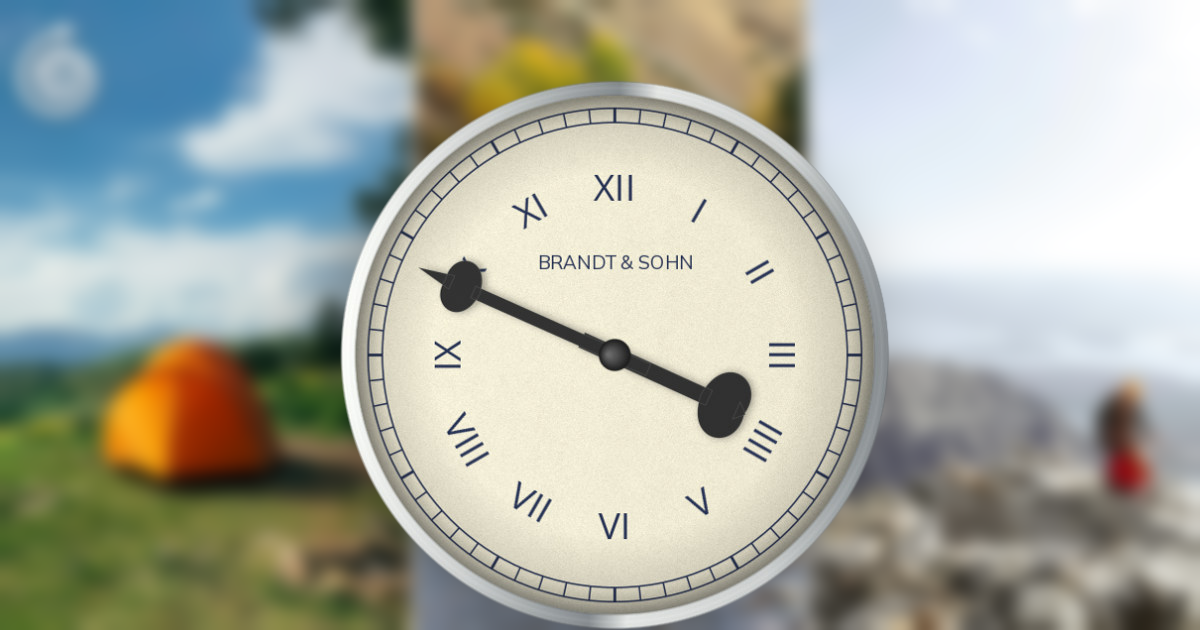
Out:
3.49
